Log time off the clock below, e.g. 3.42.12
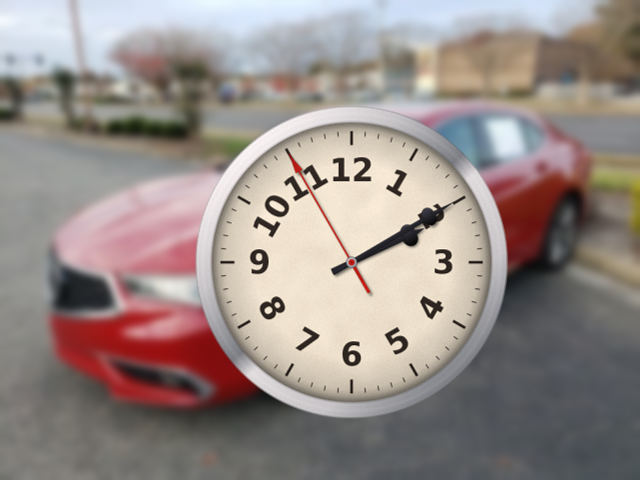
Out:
2.09.55
